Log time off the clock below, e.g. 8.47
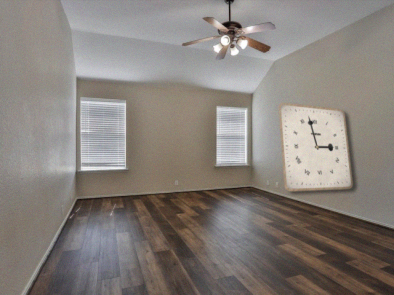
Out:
2.58
